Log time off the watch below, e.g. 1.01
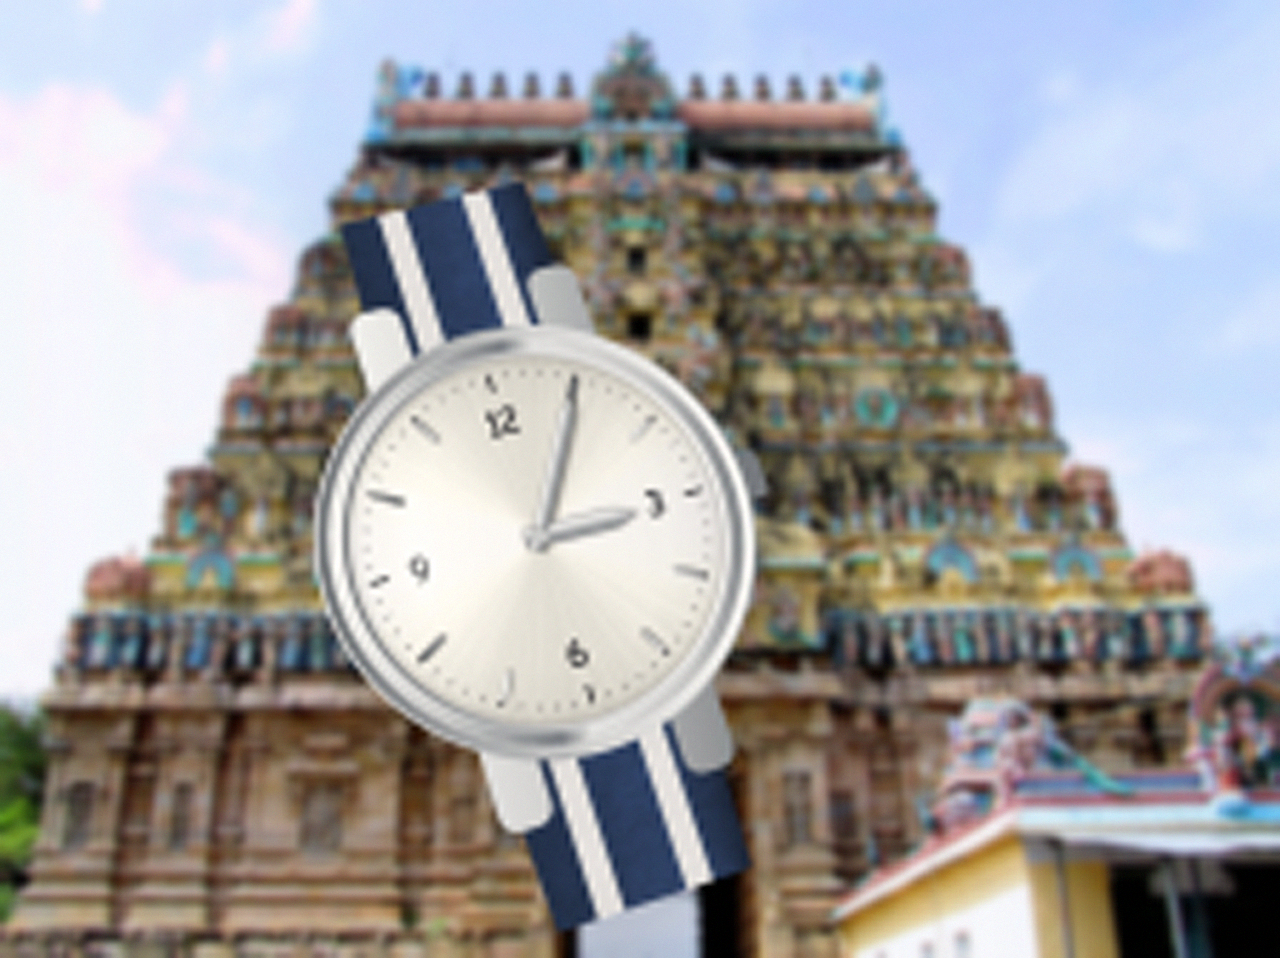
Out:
3.05
